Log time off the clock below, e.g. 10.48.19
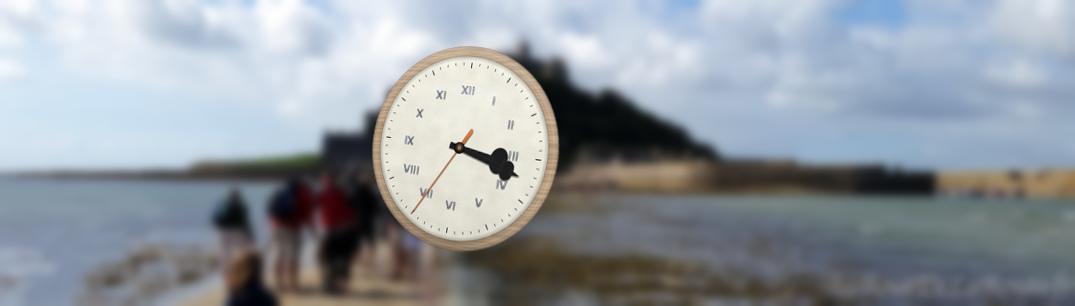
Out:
3.17.35
